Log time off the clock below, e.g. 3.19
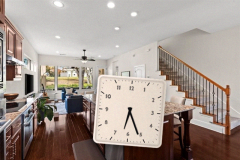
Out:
6.26
